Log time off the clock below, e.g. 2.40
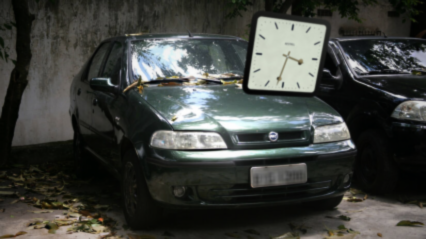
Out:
3.32
